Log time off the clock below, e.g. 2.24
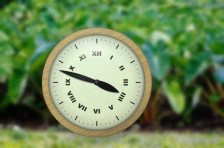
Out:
3.48
